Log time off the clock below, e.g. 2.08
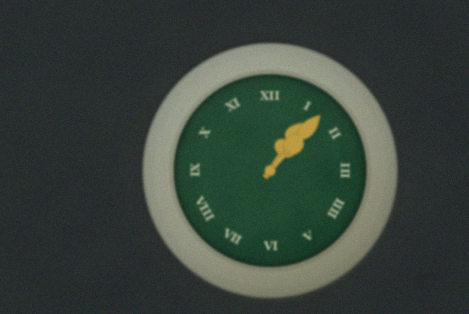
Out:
1.07
